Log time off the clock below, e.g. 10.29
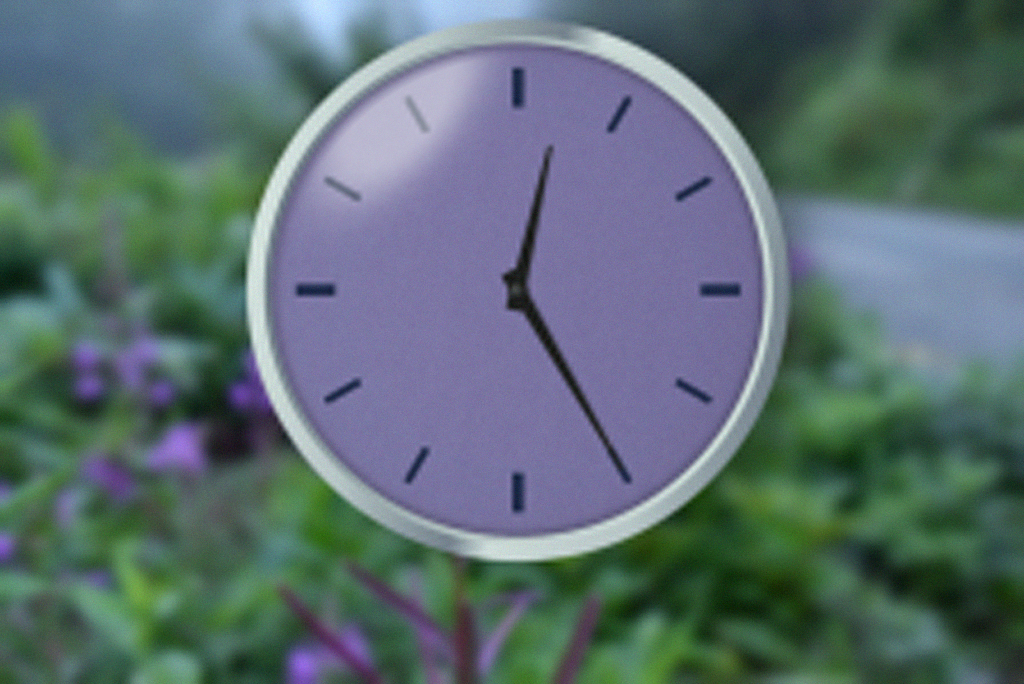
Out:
12.25
